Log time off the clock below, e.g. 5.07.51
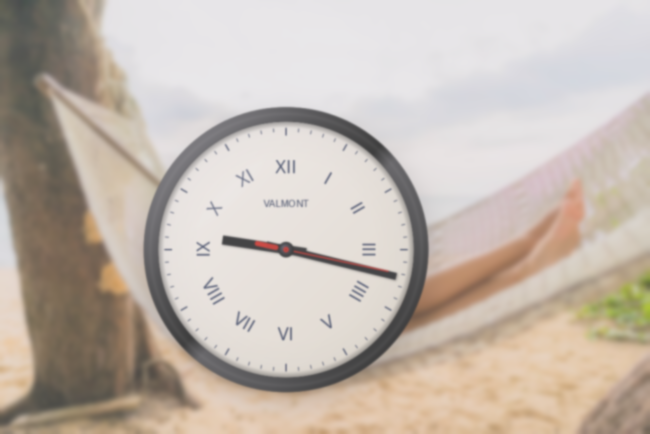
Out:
9.17.17
